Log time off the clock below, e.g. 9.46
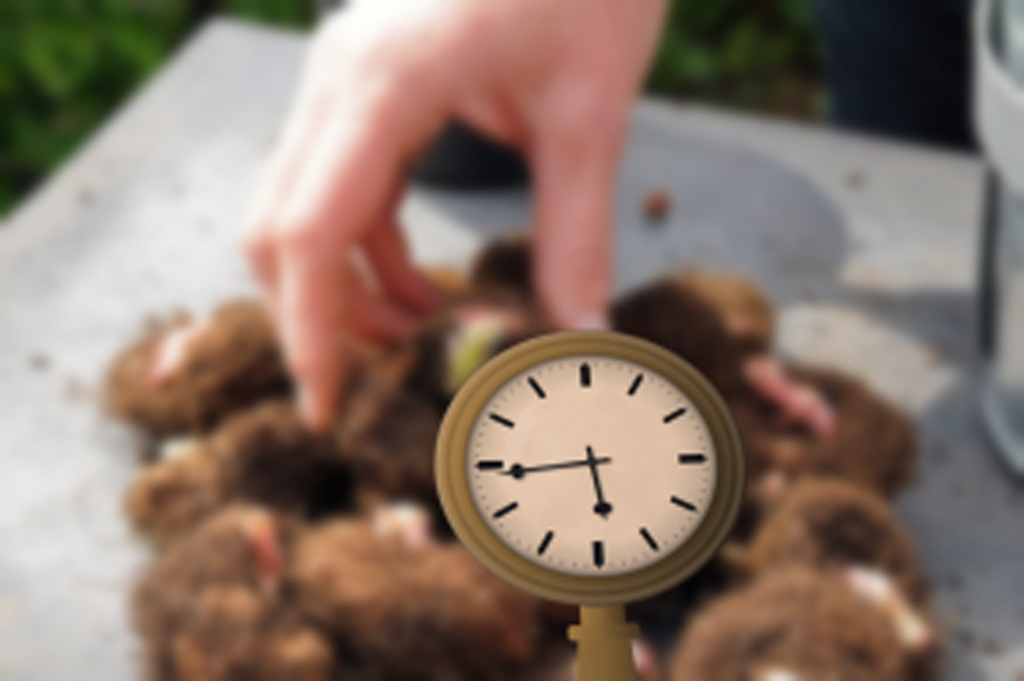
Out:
5.44
